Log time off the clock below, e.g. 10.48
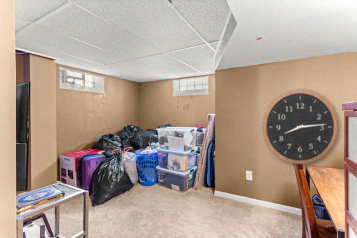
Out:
8.14
